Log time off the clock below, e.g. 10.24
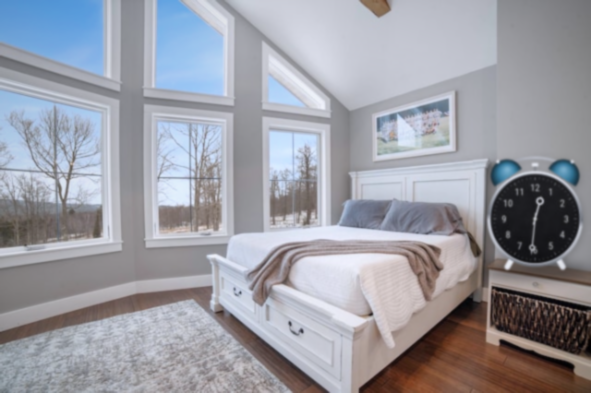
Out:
12.31
